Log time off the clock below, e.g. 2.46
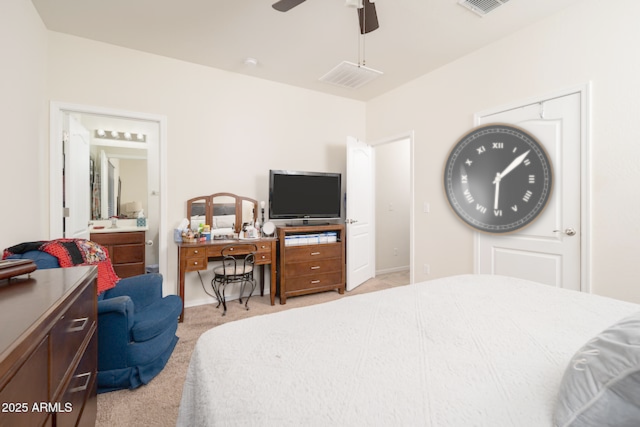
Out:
6.08
